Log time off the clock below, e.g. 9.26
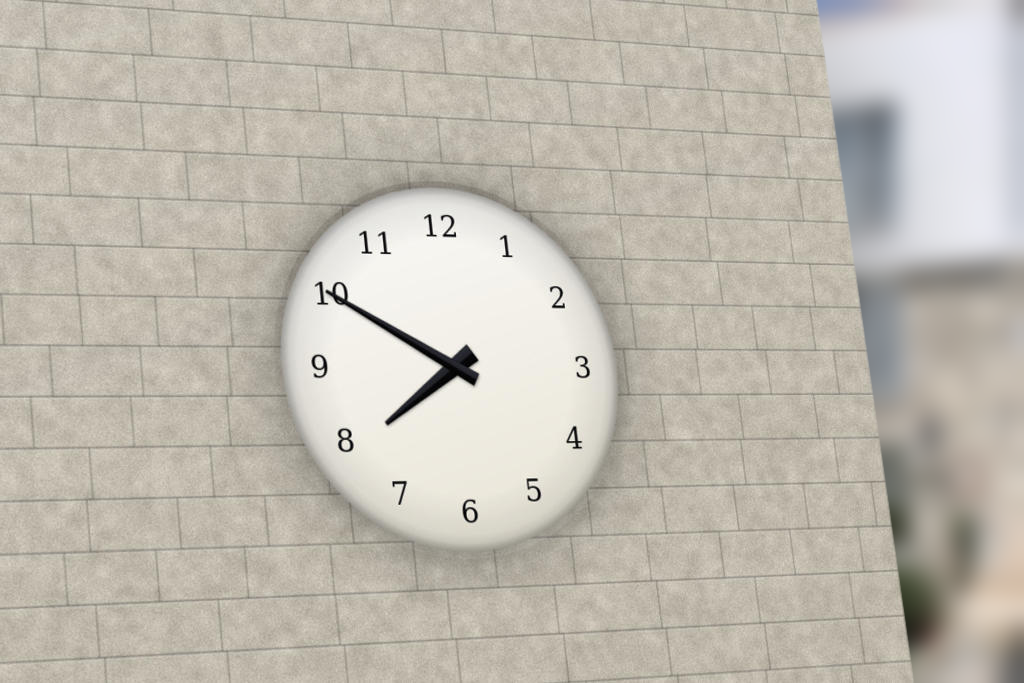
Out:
7.50
